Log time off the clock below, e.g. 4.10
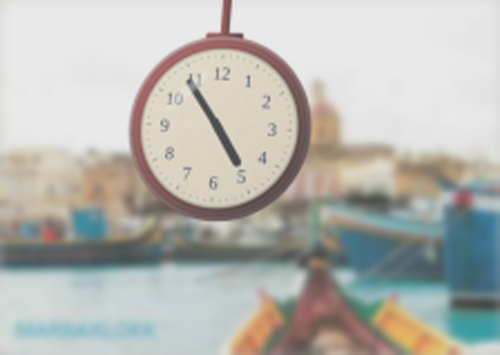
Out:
4.54
